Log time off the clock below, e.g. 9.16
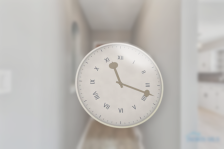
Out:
11.18
